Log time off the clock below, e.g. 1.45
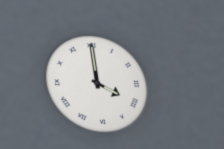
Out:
4.00
